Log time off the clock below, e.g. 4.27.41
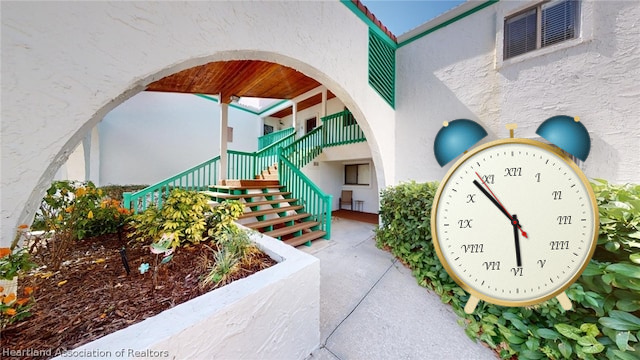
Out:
5.52.54
